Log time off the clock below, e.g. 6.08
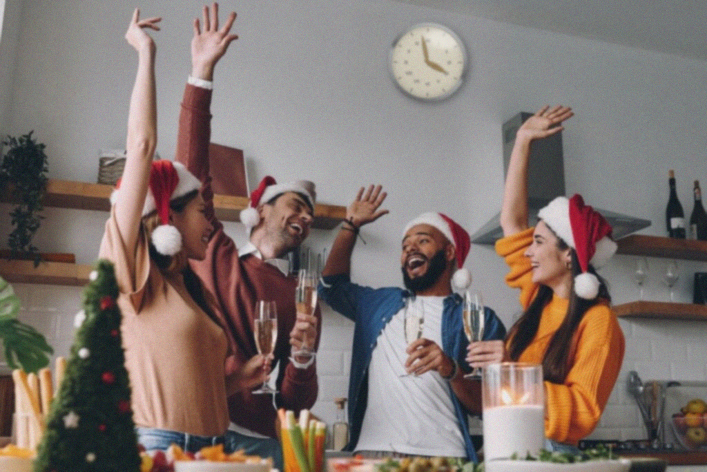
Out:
3.58
